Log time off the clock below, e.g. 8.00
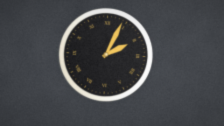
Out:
2.04
